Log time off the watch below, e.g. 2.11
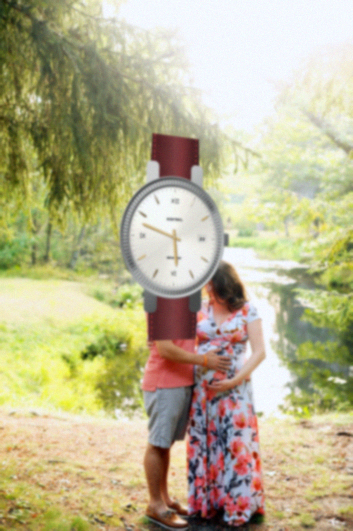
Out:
5.48
